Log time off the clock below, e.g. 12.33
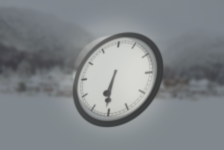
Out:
6.31
